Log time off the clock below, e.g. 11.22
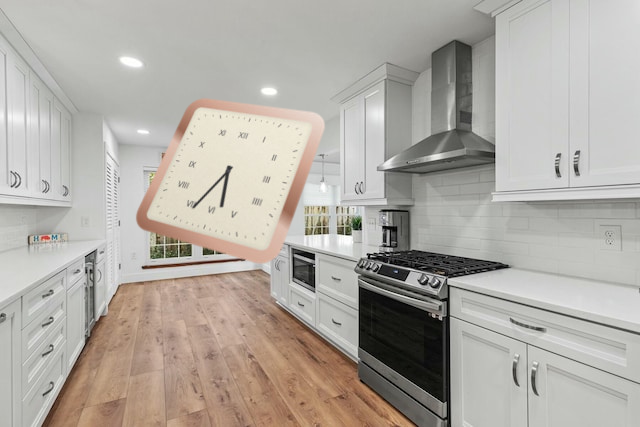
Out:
5.34
